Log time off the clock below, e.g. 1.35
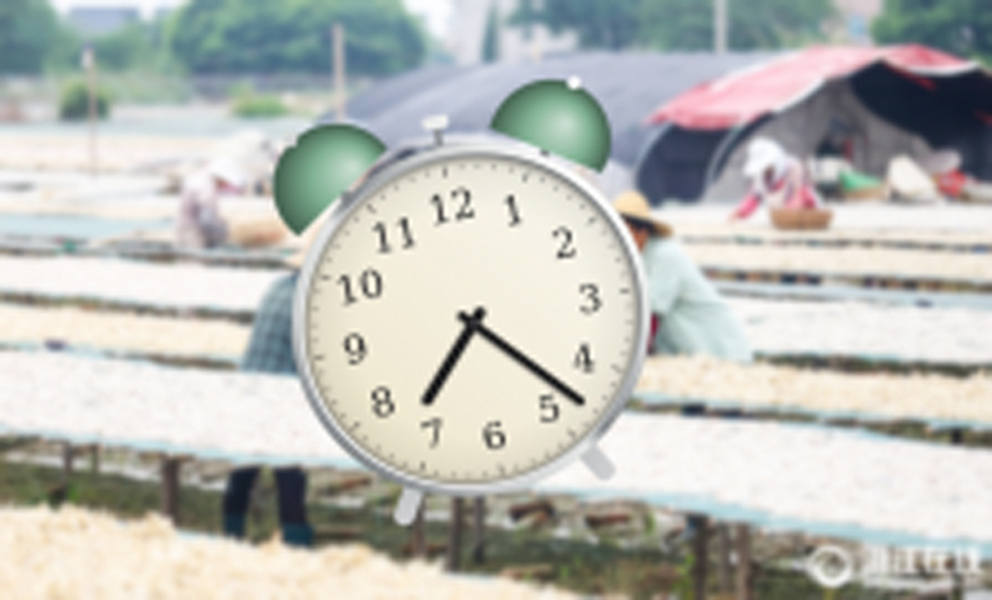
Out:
7.23
